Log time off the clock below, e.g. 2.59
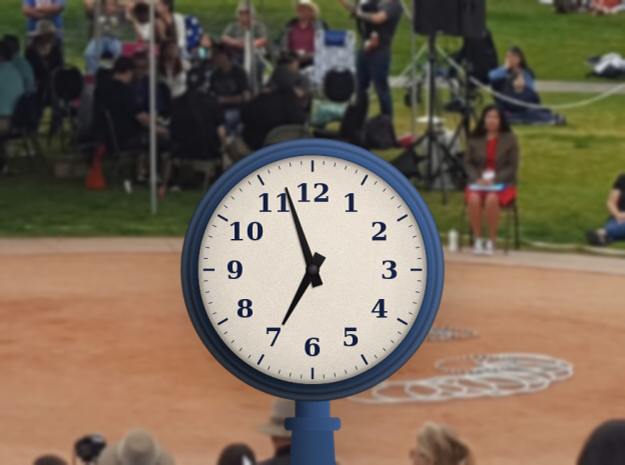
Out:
6.57
